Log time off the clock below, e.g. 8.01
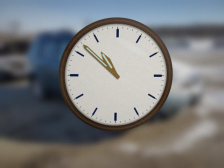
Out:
10.52
